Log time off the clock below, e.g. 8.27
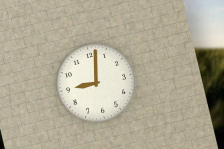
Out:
9.02
